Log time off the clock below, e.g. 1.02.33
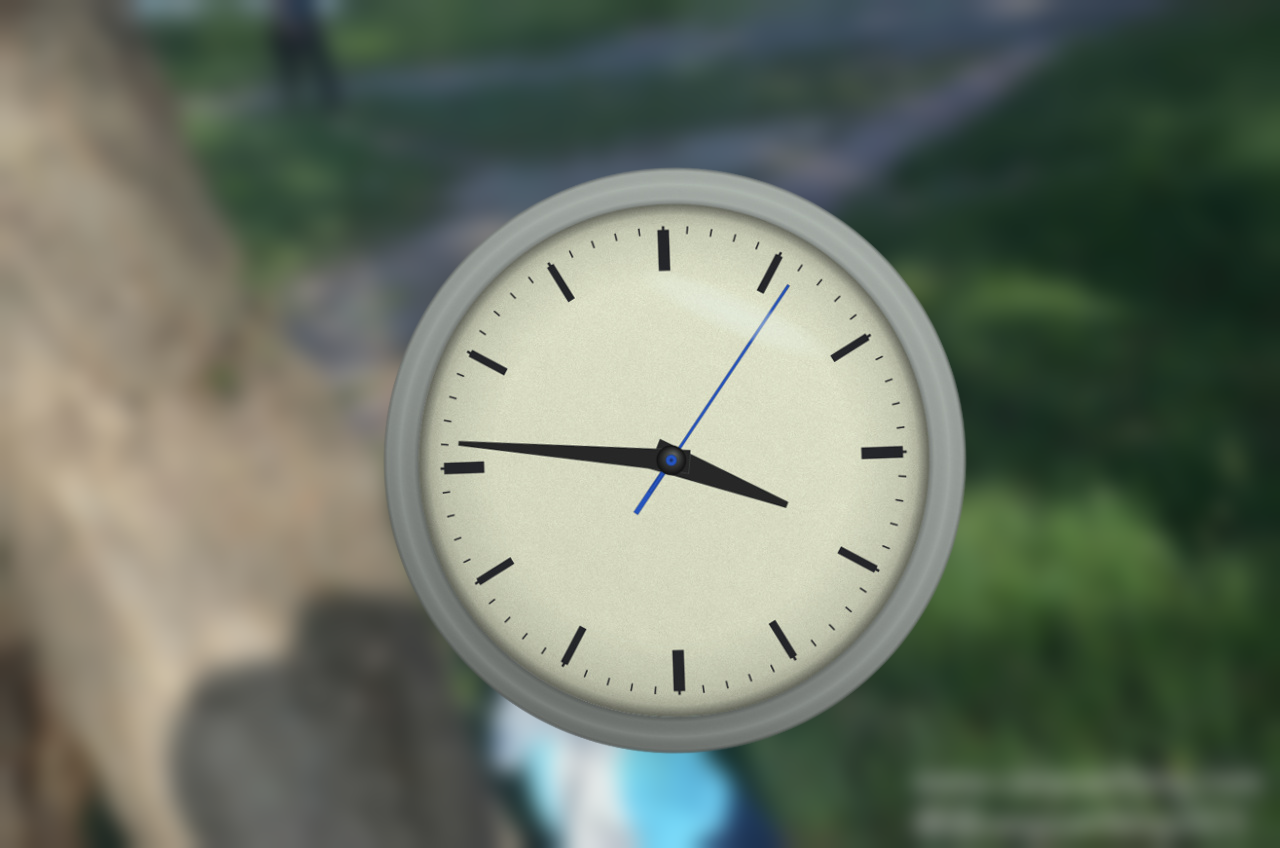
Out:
3.46.06
